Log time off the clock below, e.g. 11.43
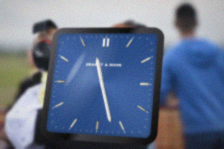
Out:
11.27
